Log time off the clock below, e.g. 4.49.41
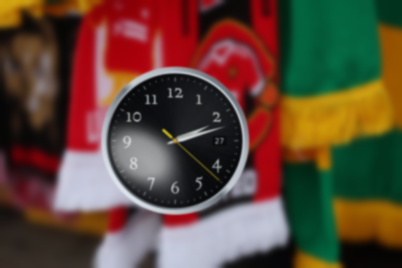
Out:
2.12.22
